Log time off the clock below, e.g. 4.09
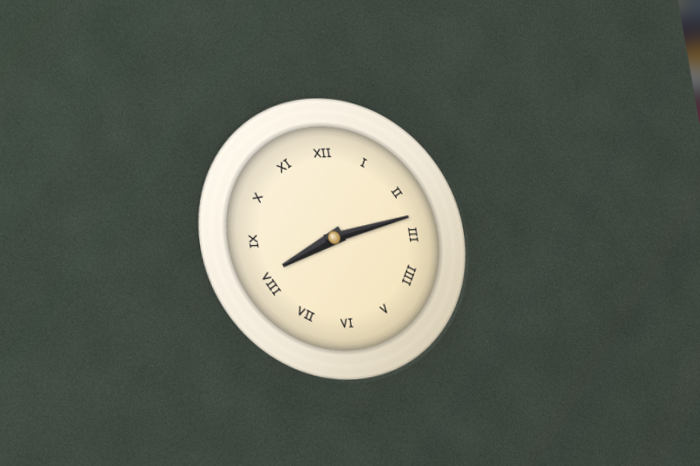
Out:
8.13
